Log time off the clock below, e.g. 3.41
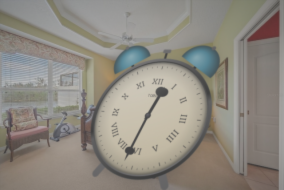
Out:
12.32
